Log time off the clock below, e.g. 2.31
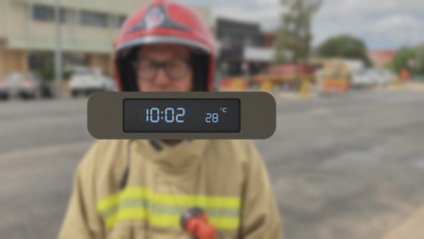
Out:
10.02
